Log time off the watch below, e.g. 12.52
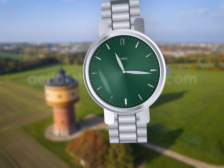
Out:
11.16
